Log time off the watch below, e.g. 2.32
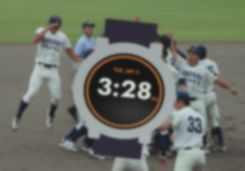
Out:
3.28
